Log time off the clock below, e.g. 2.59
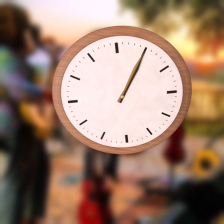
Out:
1.05
